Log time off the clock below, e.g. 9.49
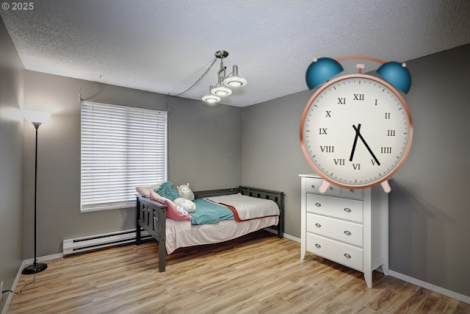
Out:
6.24
